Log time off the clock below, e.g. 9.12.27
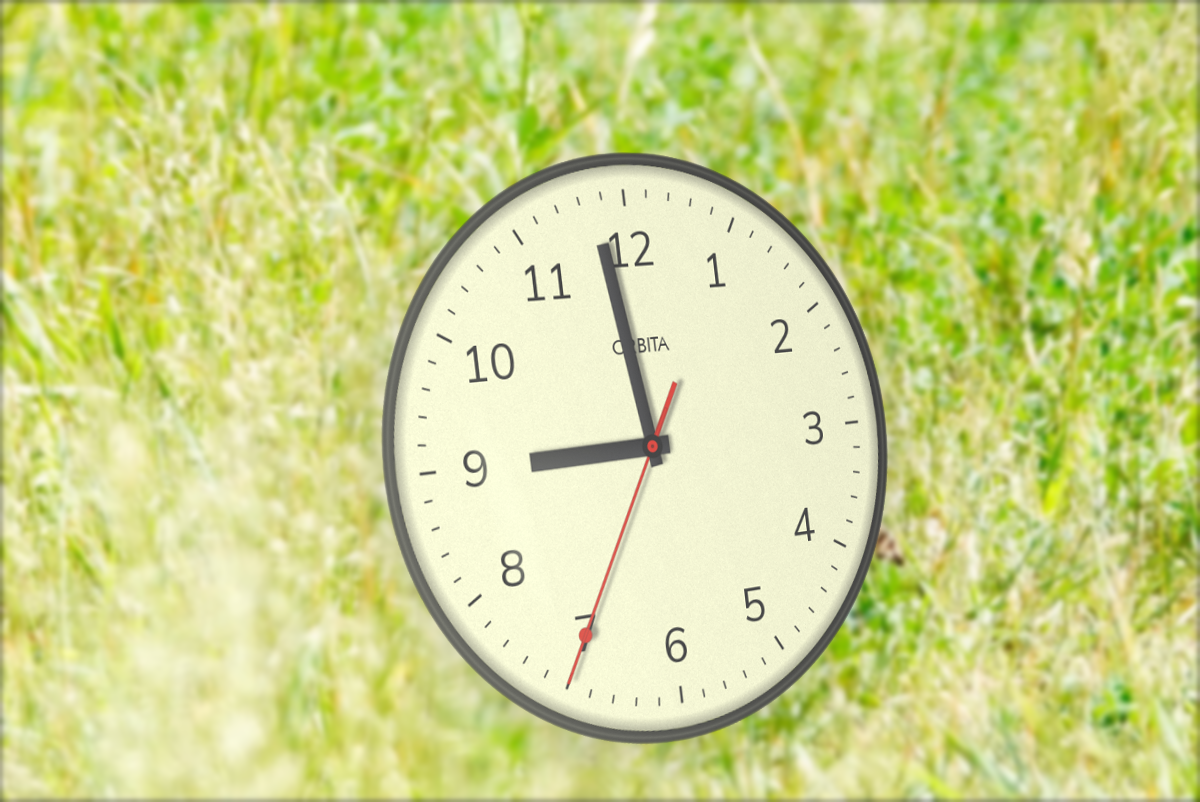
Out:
8.58.35
